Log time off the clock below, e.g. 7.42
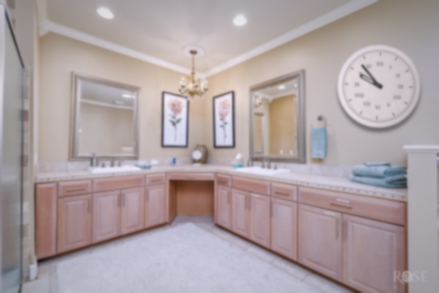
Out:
9.53
